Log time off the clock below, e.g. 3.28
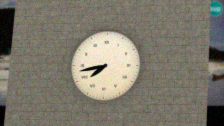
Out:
7.43
